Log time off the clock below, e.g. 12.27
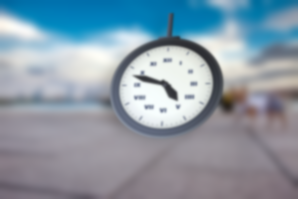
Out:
4.48
